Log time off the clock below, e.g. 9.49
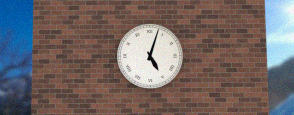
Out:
5.03
